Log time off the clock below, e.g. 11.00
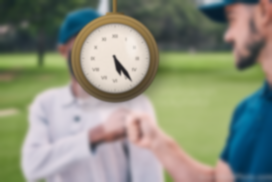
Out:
5.24
